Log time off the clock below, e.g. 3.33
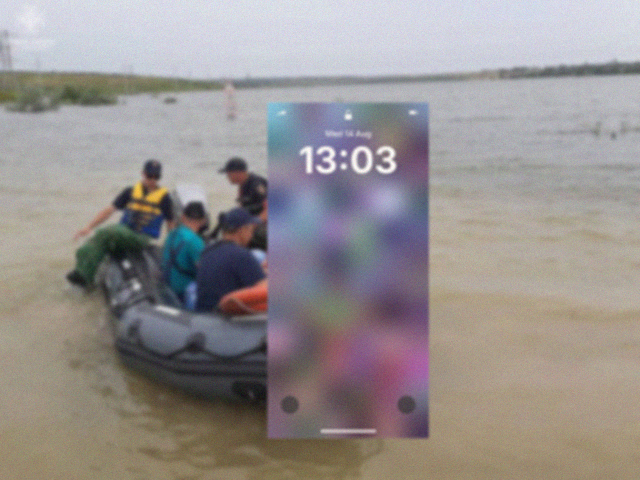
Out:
13.03
